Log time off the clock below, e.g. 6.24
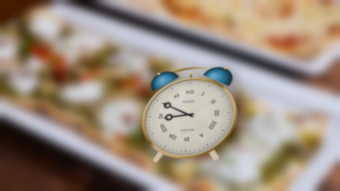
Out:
8.50
